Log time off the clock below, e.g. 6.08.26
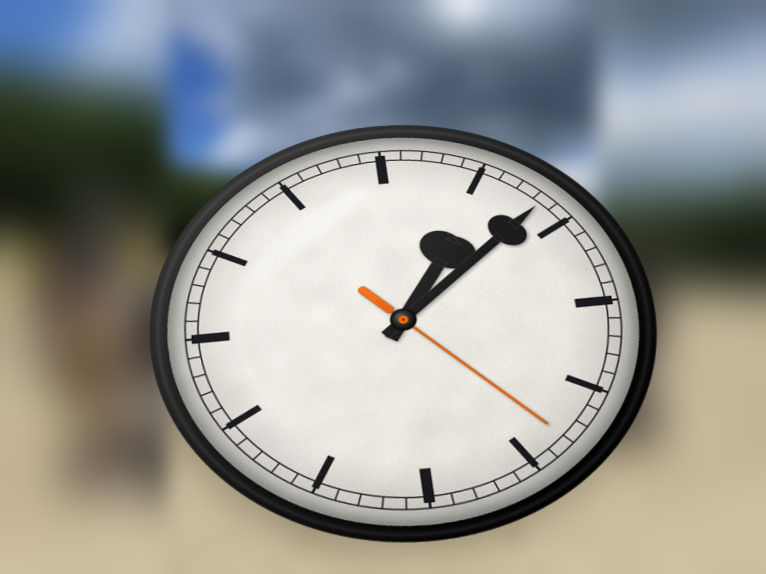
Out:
1.08.23
